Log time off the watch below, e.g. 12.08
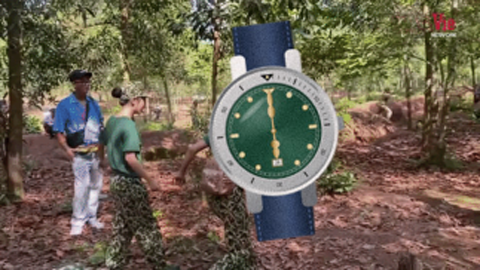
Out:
6.00
